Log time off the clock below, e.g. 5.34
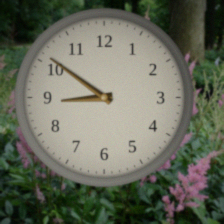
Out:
8.51
